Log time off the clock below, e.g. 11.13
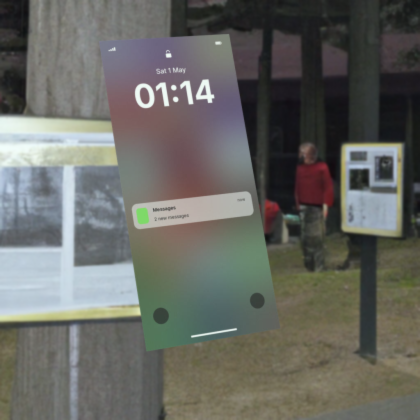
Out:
1.14
